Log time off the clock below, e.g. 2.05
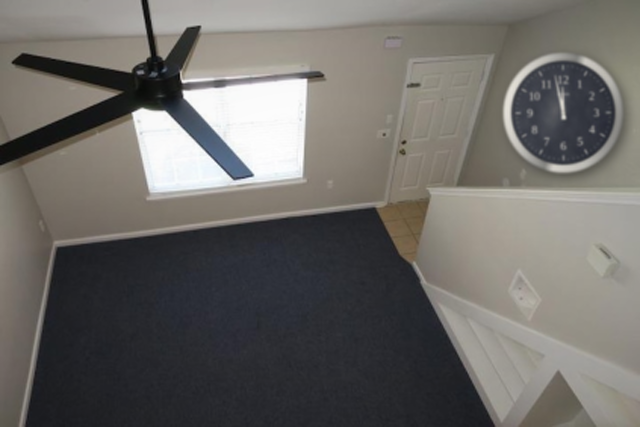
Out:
11.58
